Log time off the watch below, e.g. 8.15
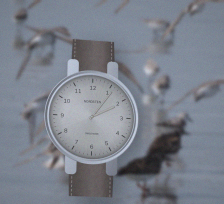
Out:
2.06
